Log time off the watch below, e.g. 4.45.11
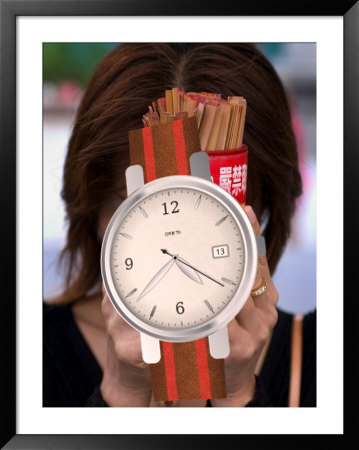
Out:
4.38.21
